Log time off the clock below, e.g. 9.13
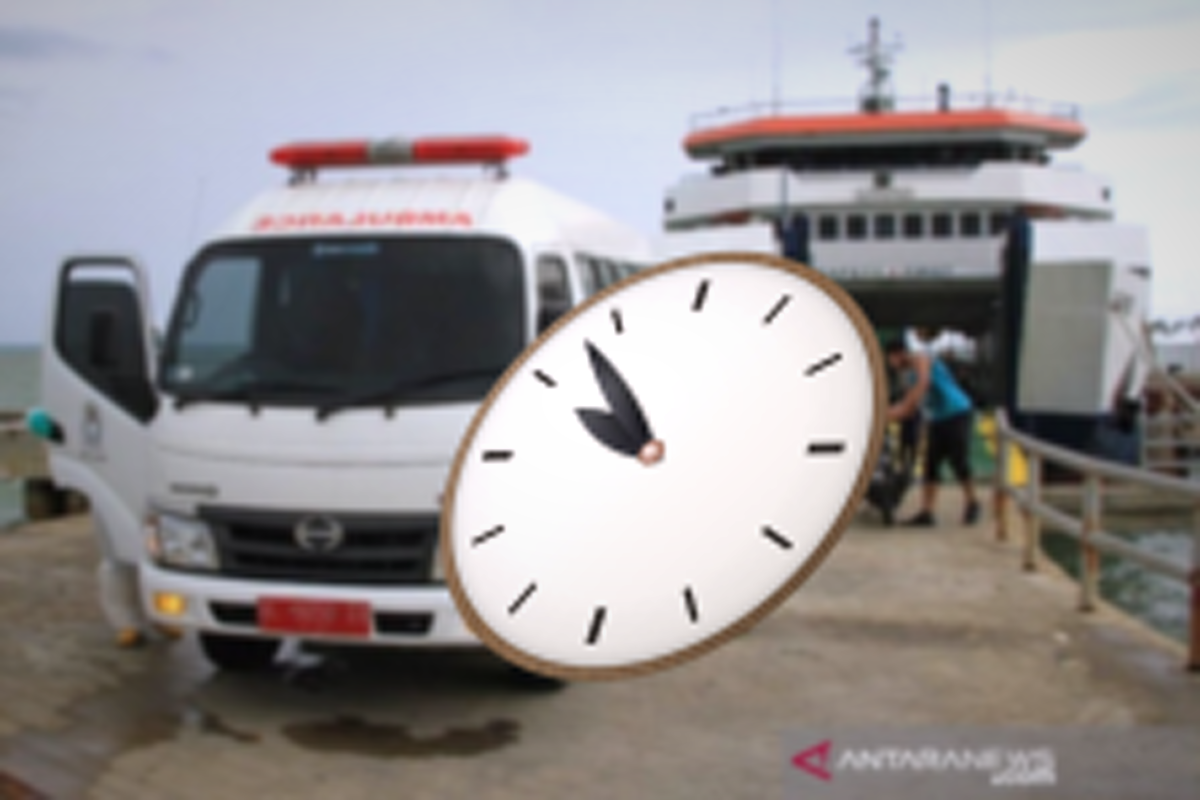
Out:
9.53
